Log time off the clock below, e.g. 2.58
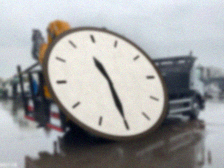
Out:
11.30
